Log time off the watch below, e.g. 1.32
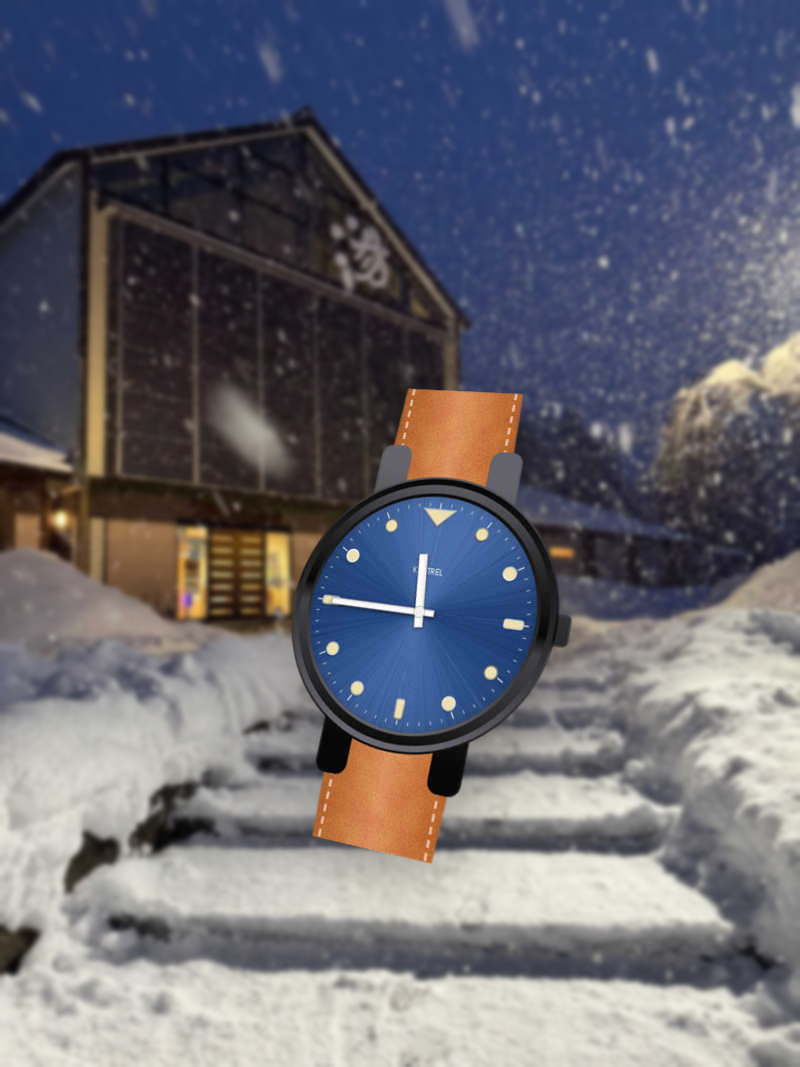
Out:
11.45
